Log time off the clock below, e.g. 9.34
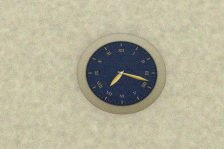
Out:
7.18
